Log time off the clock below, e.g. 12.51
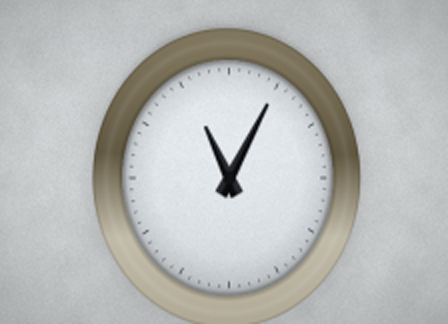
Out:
11.05
